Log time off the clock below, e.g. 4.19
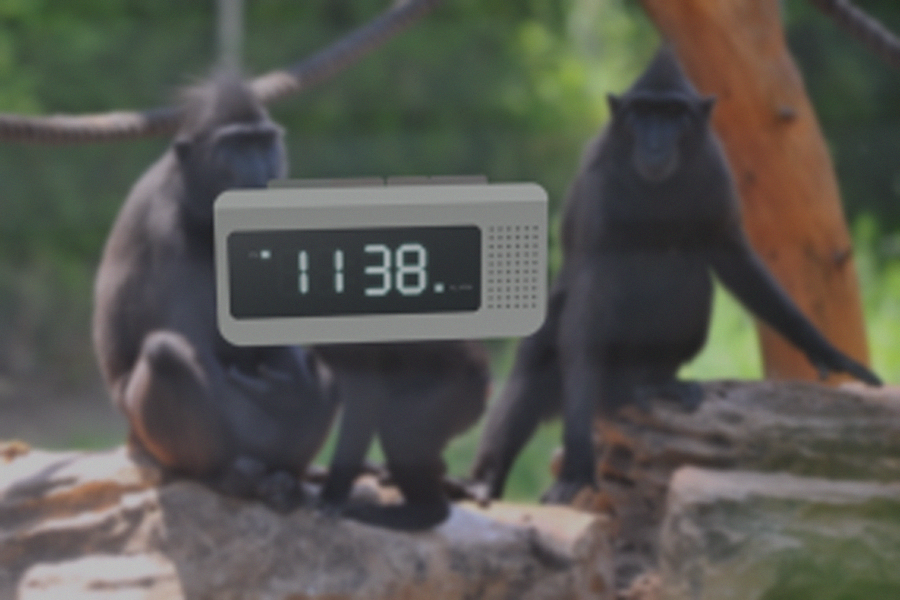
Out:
11.38
